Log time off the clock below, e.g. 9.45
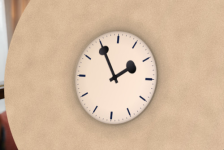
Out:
1.55
